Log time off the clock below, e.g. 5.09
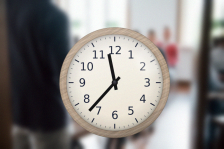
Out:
11.37
